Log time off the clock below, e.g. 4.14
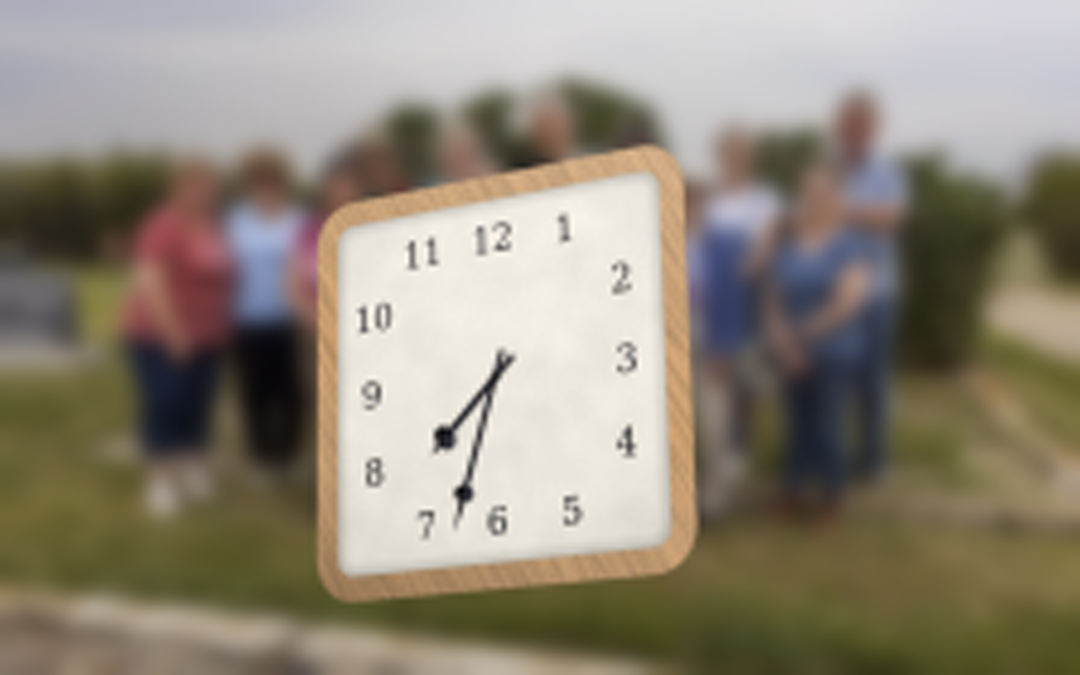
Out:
7.33
